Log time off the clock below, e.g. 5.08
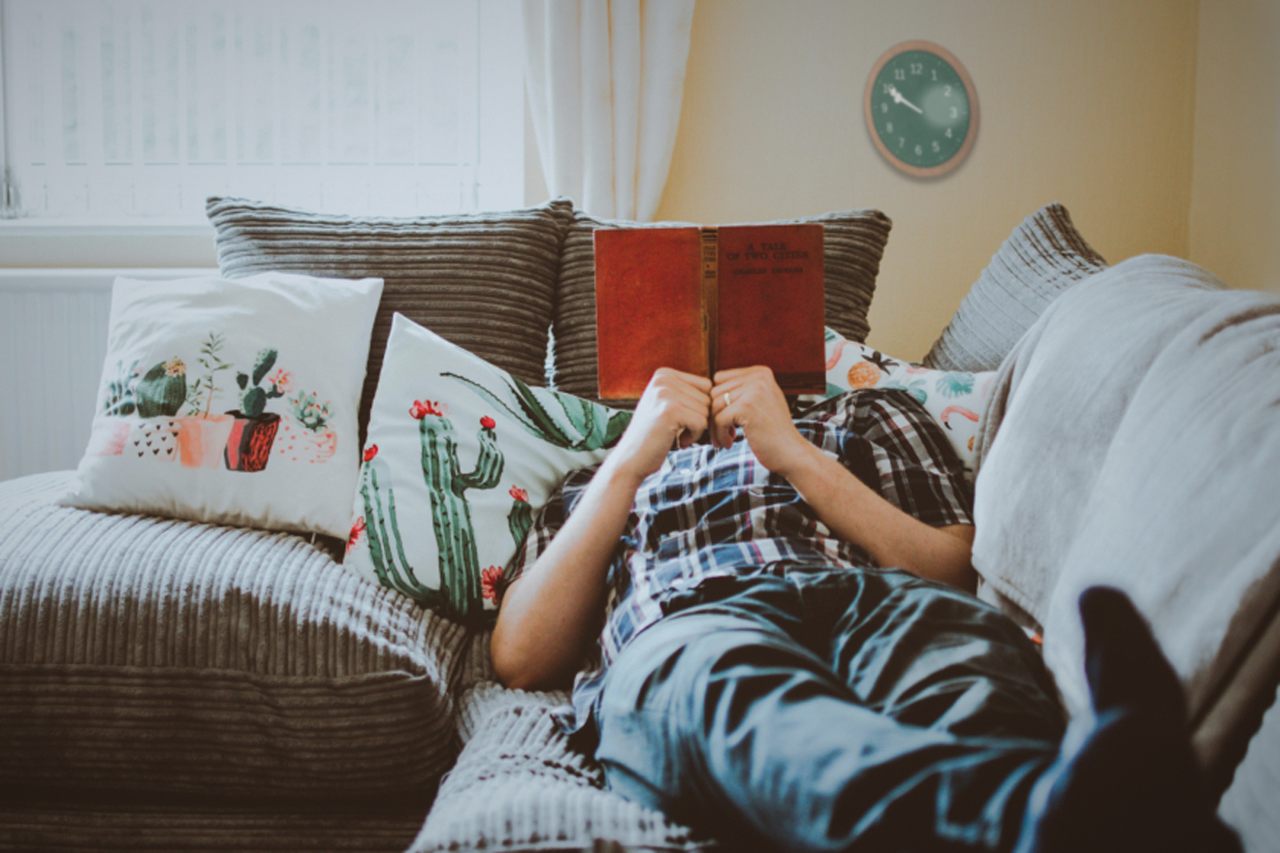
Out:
9.50
